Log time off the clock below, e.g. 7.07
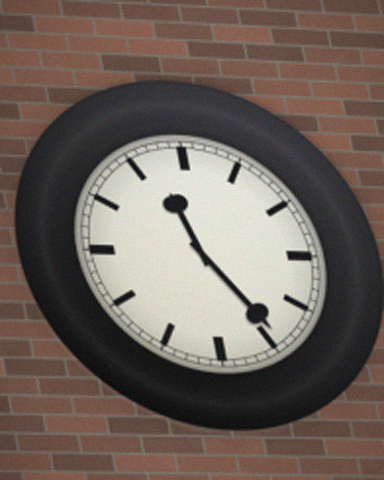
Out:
11.24
